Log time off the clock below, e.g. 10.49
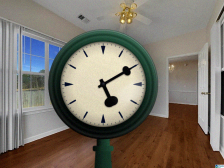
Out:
5.10
